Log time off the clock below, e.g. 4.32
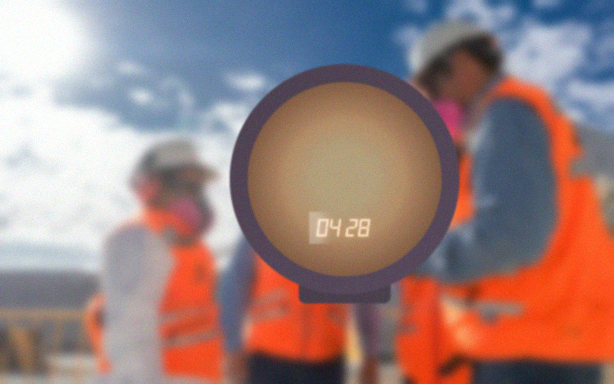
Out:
4.28
